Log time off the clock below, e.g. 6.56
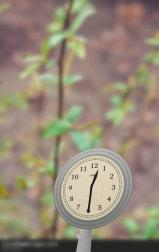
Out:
12.30
